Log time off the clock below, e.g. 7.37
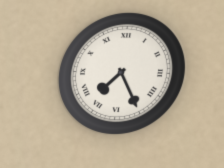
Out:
7.25
